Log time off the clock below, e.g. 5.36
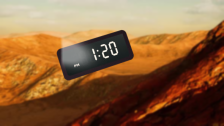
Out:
1.20
